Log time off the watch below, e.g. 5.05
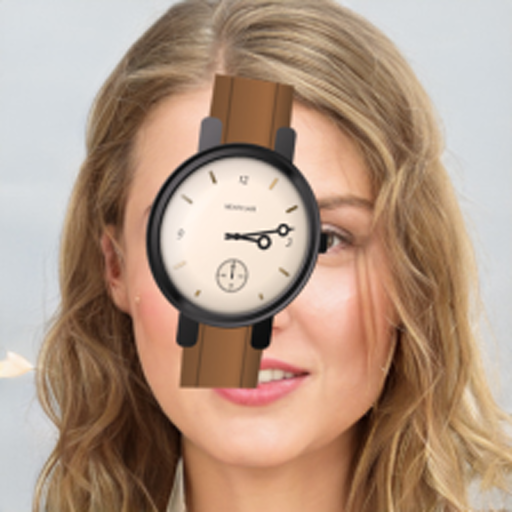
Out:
3.13
